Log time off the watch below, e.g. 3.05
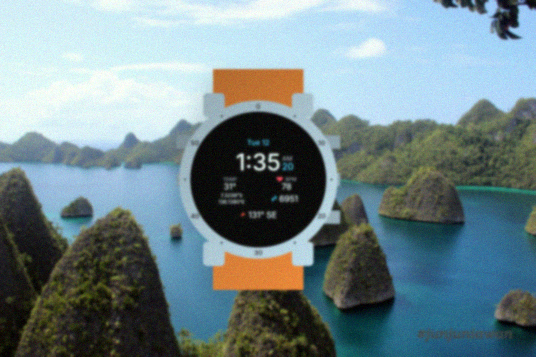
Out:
1.35
